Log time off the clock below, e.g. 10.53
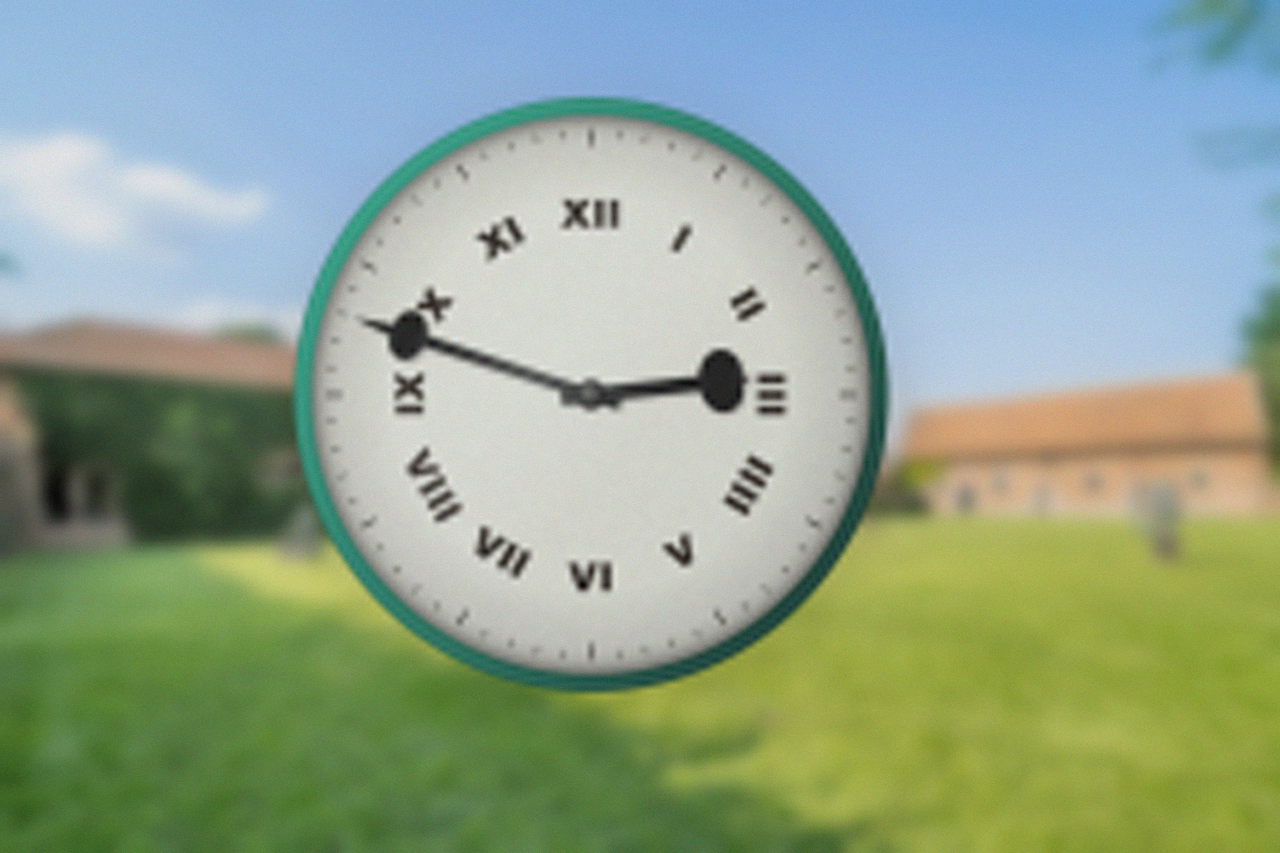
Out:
2.48
